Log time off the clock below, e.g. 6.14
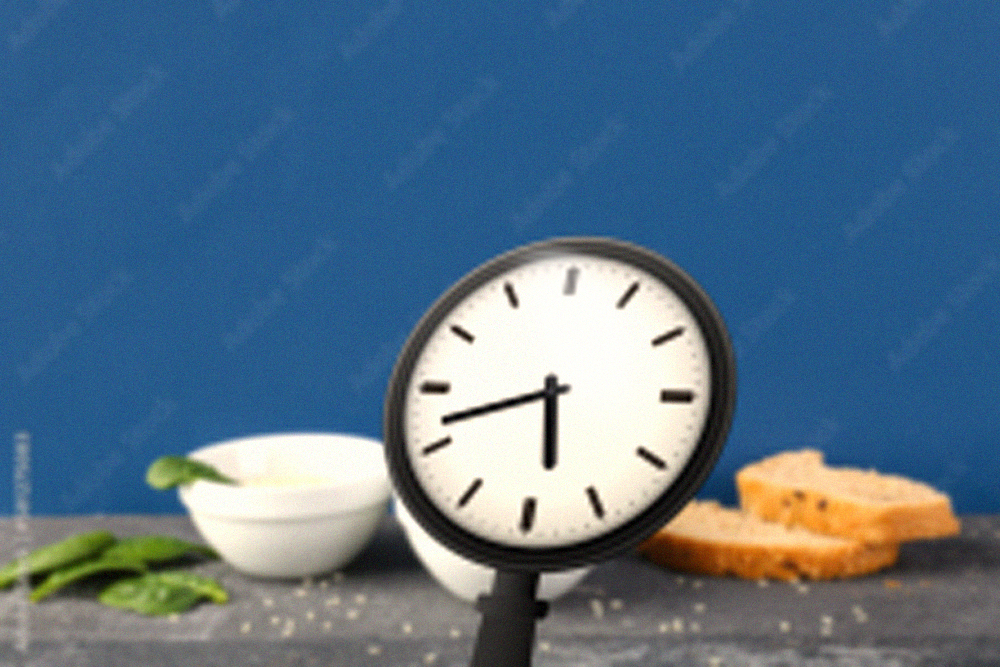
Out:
5.42
